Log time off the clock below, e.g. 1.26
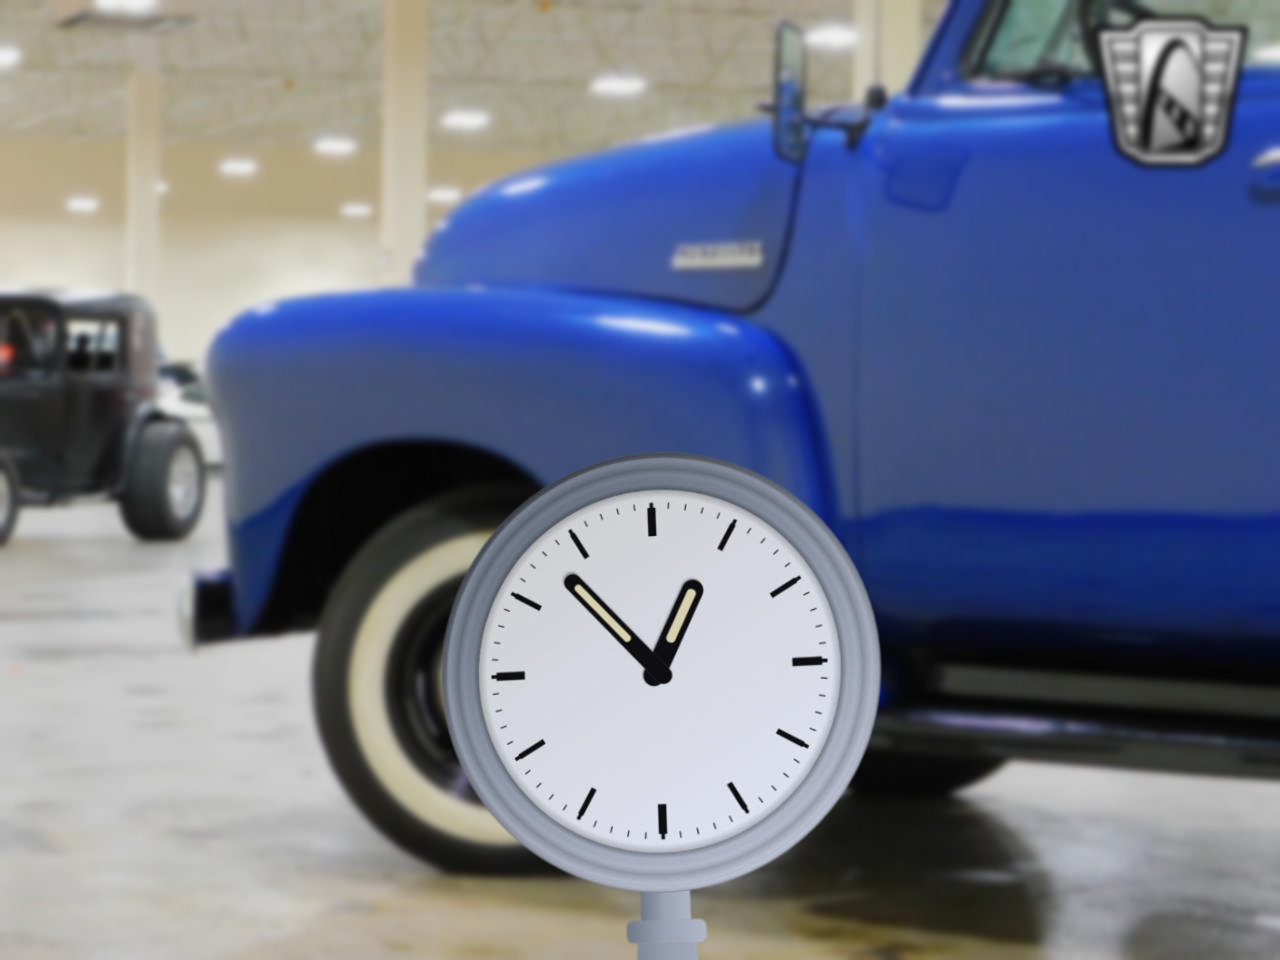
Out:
12.53
